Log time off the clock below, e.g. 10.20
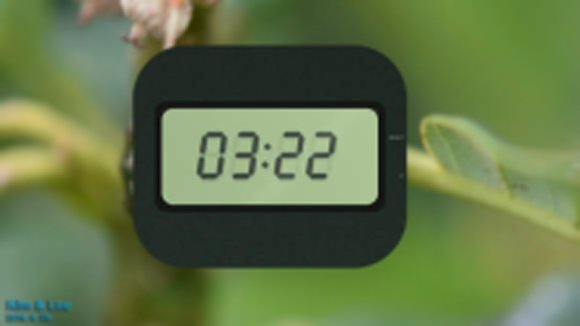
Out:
3.22
